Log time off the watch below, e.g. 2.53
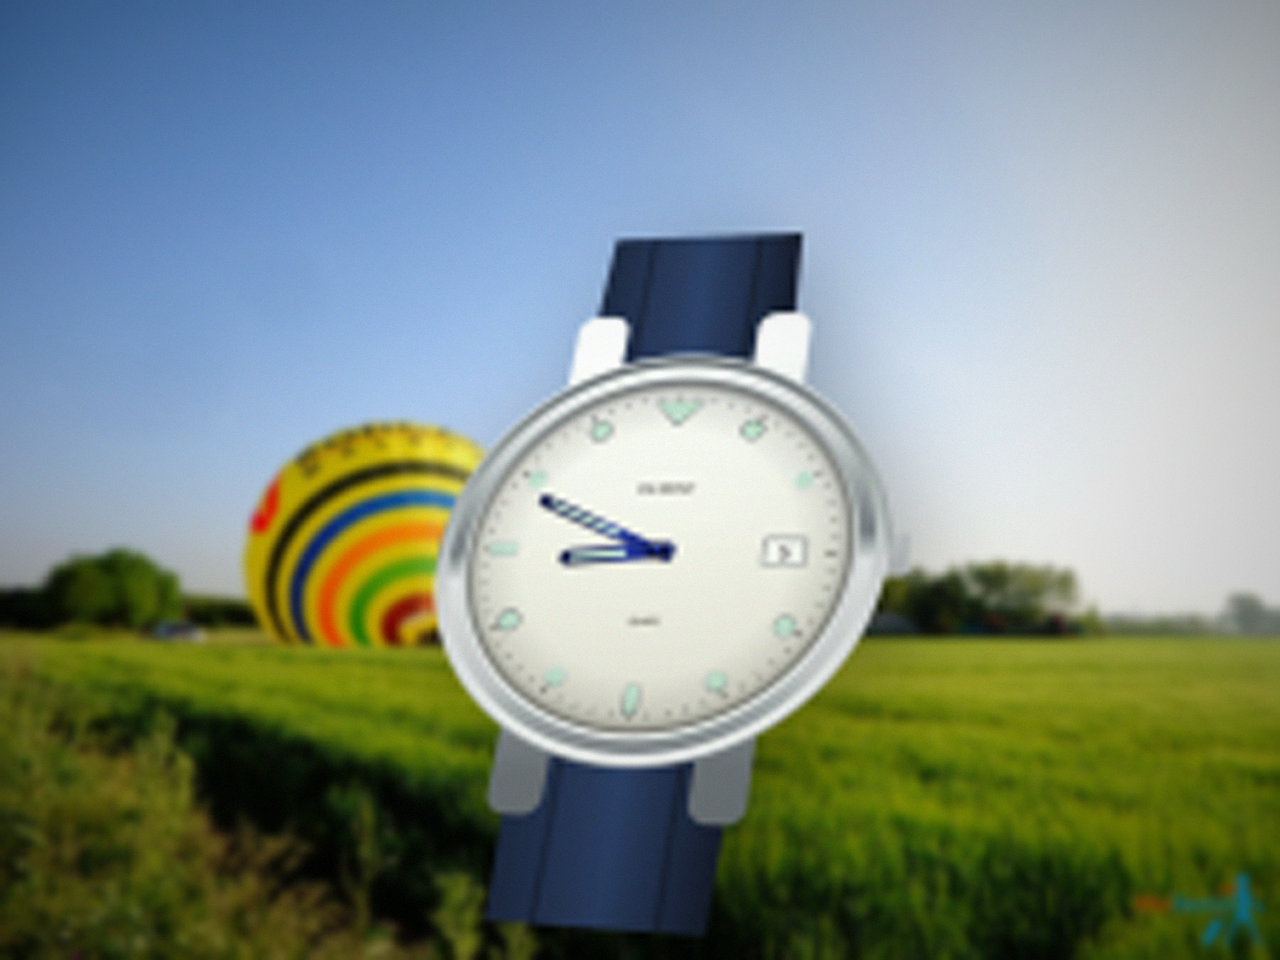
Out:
8.49
